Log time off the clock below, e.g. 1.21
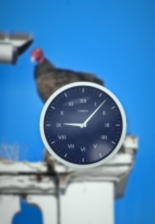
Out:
9.07
